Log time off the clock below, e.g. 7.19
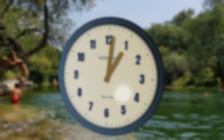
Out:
1.01
